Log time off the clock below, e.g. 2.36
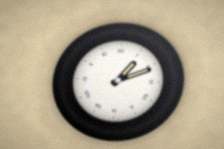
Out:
1.11
